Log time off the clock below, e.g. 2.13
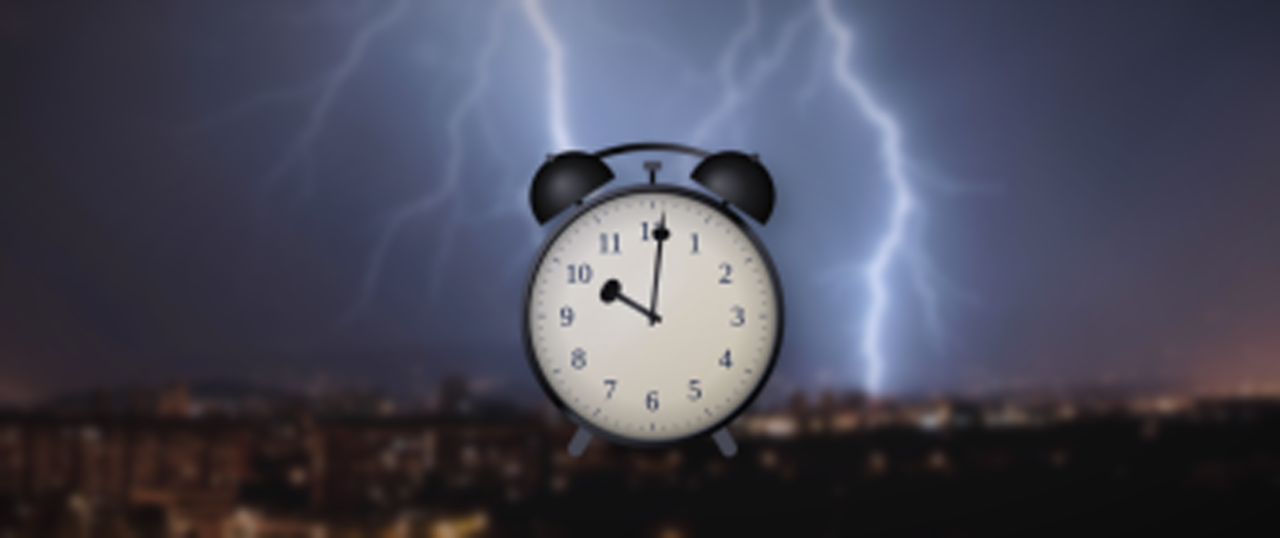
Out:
10.01
